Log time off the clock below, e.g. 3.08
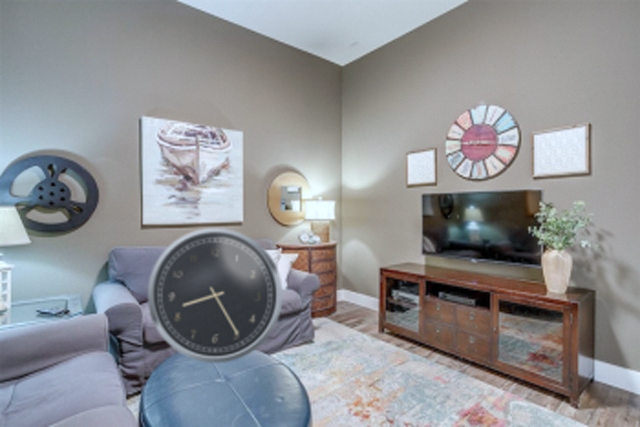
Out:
8.25
